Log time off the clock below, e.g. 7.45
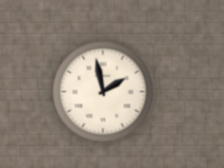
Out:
1.58
